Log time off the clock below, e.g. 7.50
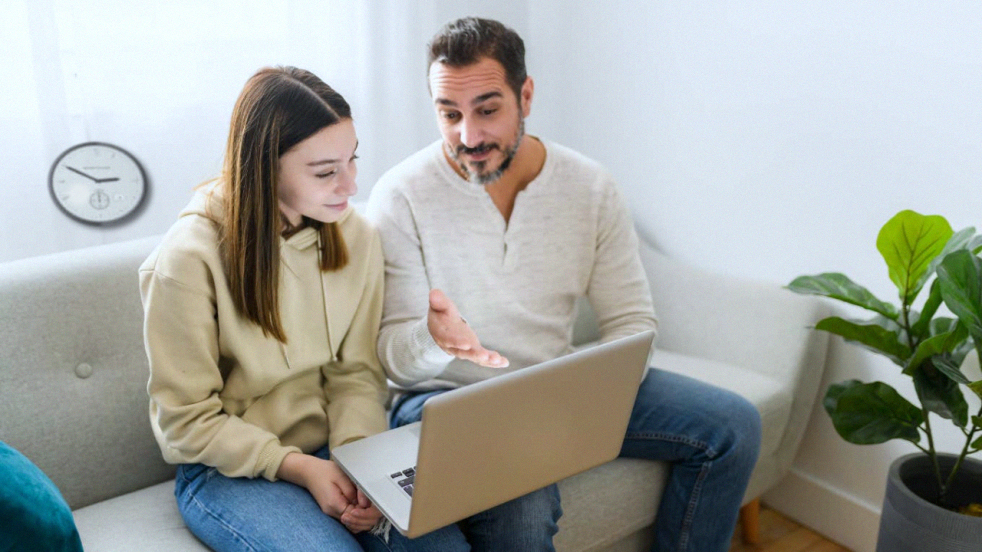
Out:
2.50
